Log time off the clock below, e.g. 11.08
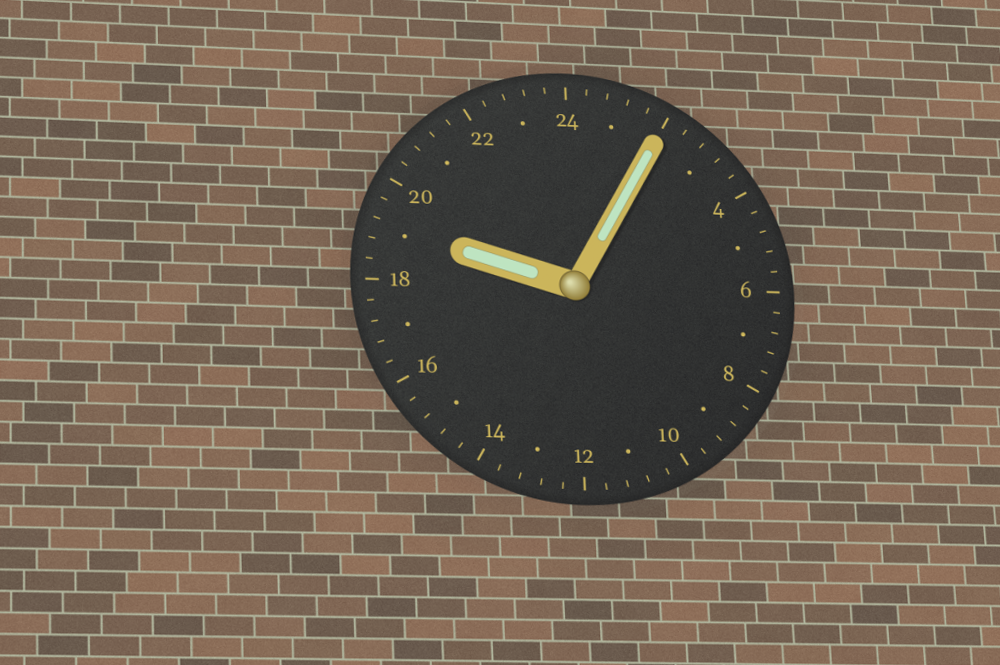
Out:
19.05
